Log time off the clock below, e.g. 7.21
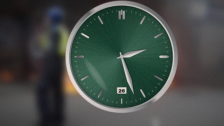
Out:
2.27
